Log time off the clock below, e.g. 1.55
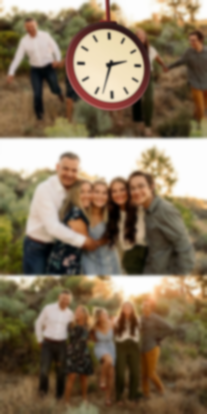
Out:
2.33
